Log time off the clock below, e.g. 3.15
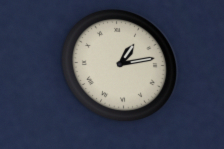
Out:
1.13
